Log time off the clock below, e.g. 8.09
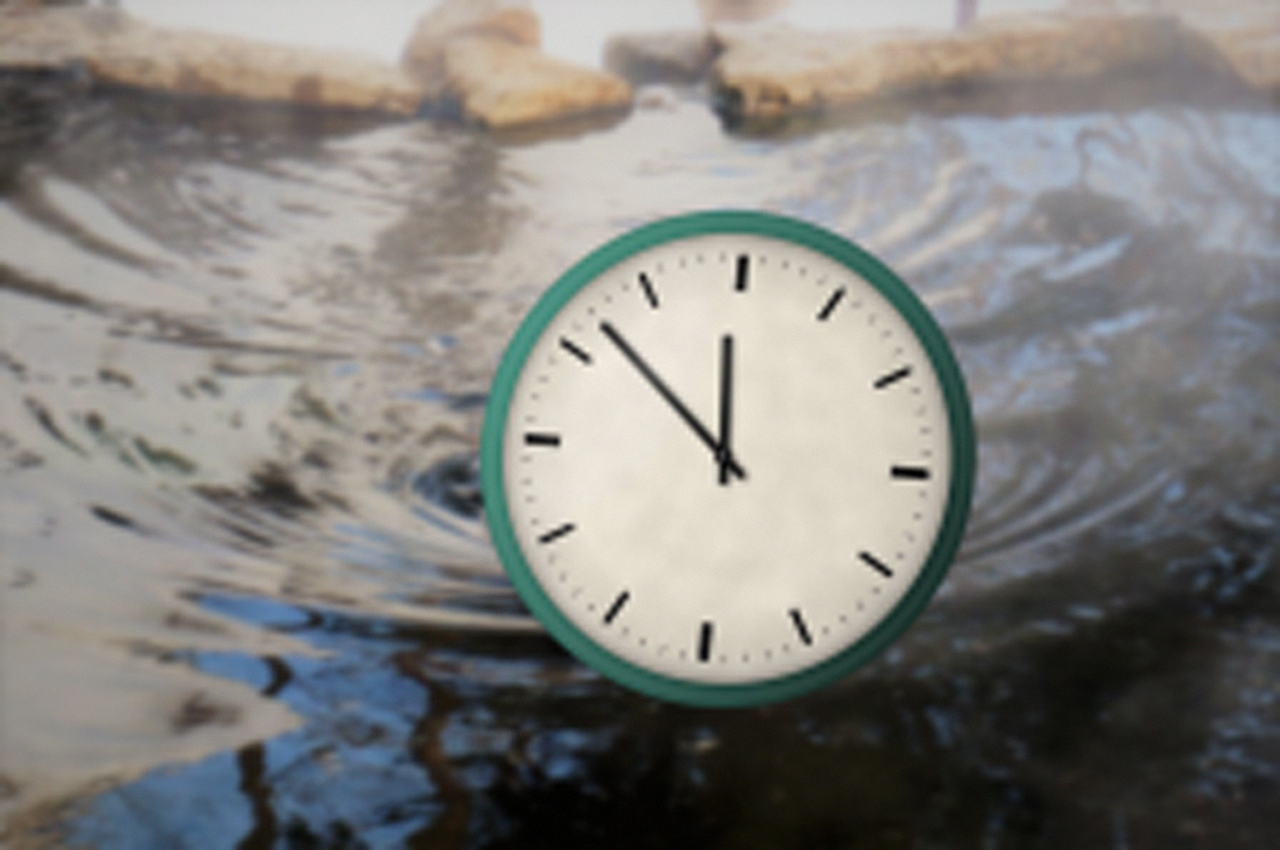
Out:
11.52
